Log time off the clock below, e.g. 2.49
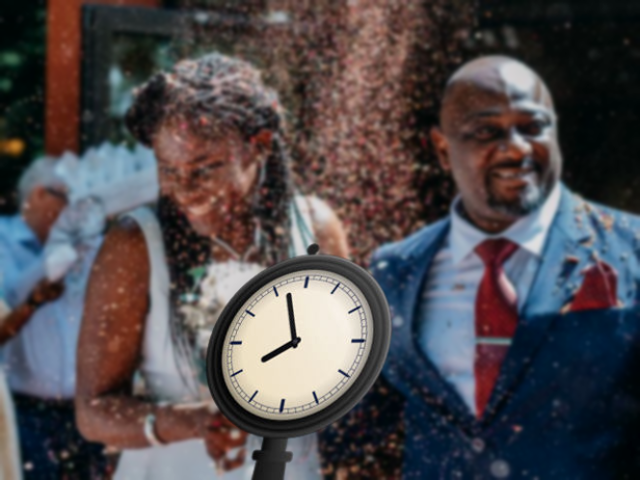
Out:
7.57
